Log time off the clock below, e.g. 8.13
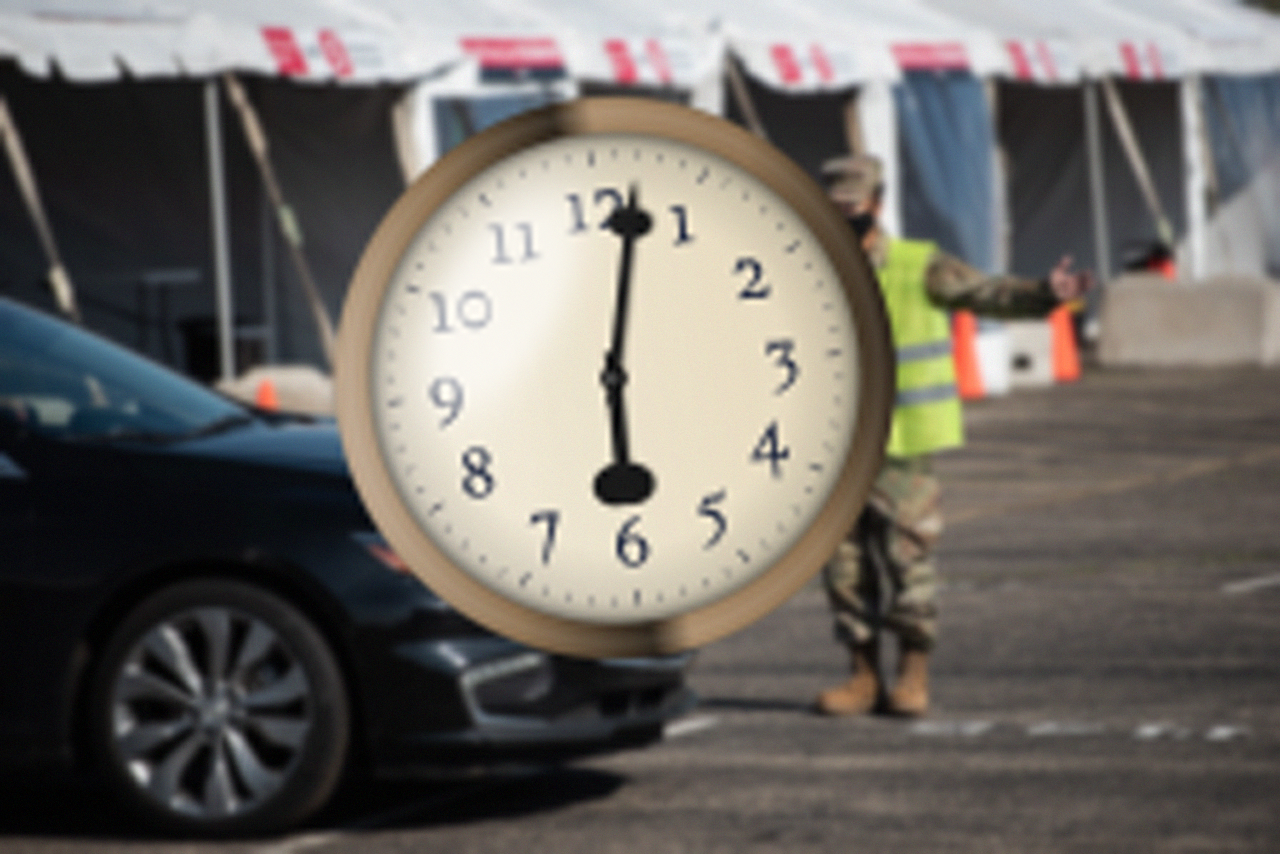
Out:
6.02
